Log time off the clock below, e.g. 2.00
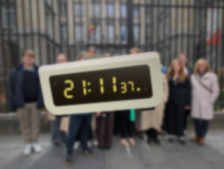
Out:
21.11
